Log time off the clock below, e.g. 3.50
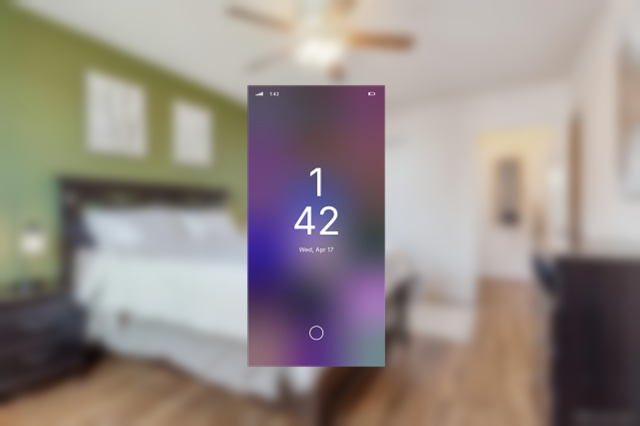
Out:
1.42
